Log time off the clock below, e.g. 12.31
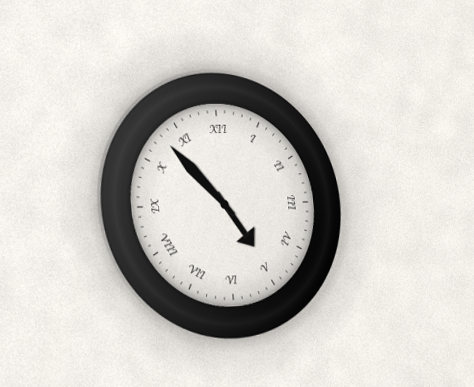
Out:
4.53
